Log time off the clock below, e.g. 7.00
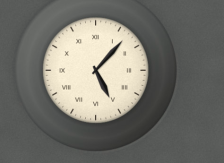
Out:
5.07
